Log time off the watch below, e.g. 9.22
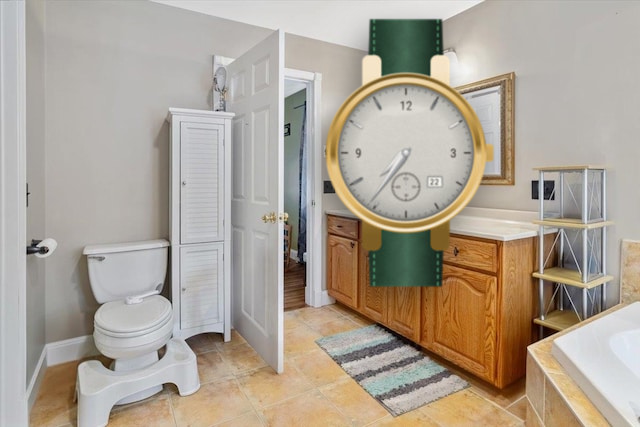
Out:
7.36
